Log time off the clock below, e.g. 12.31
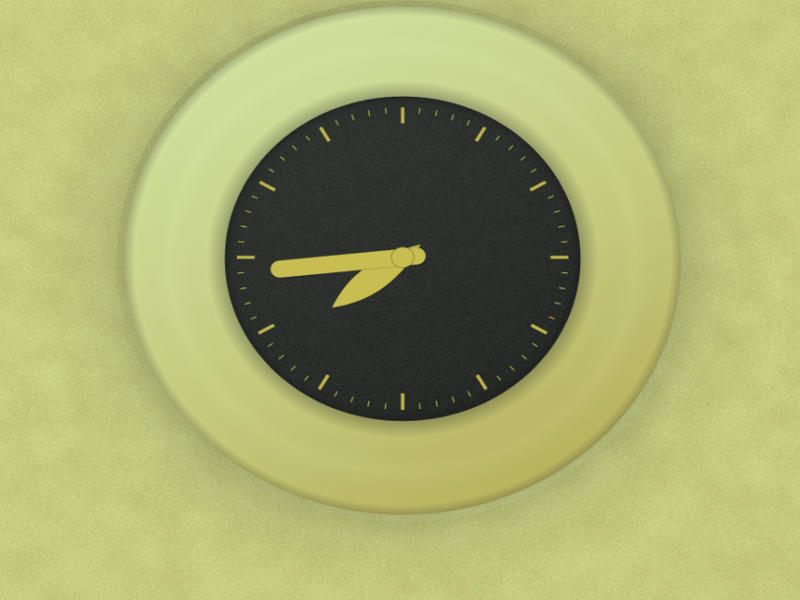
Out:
7.44
